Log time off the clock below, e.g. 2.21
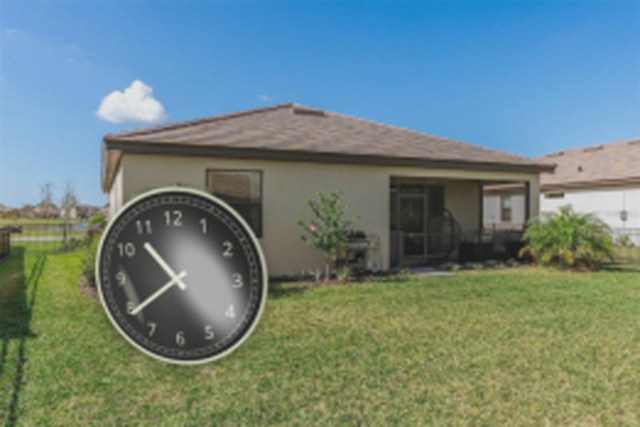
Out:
10.39
